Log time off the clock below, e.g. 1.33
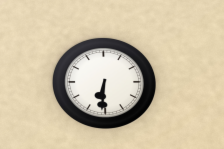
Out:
6.31
